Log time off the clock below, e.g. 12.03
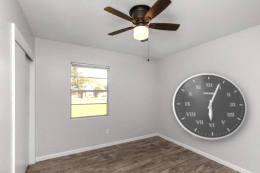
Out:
6.04
